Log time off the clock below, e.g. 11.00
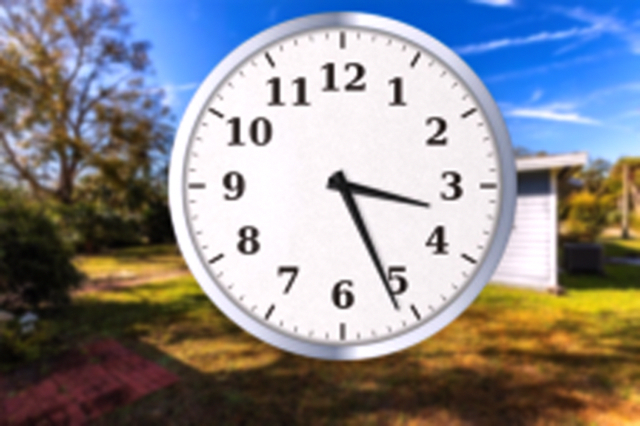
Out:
3.26
